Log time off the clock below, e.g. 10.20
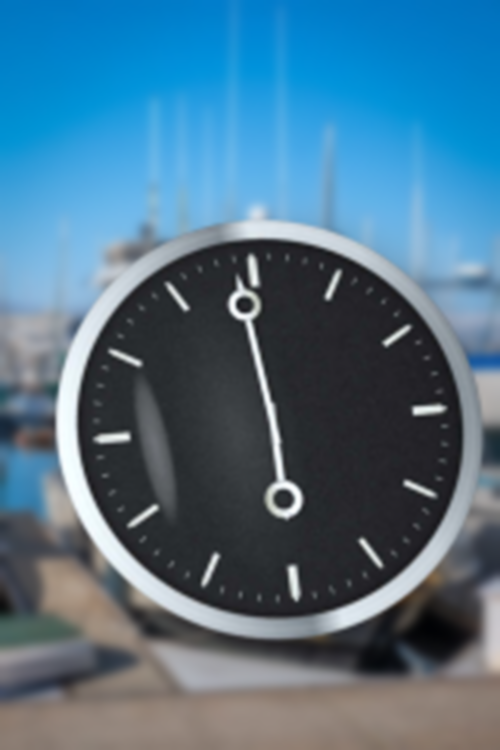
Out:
5.59
